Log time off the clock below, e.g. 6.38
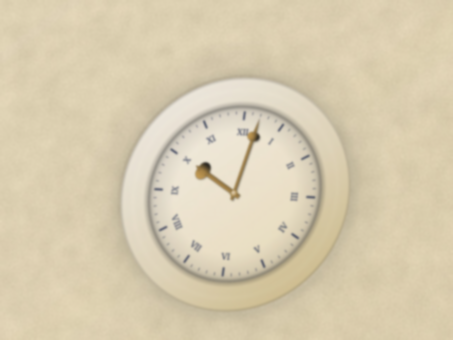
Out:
10.02
